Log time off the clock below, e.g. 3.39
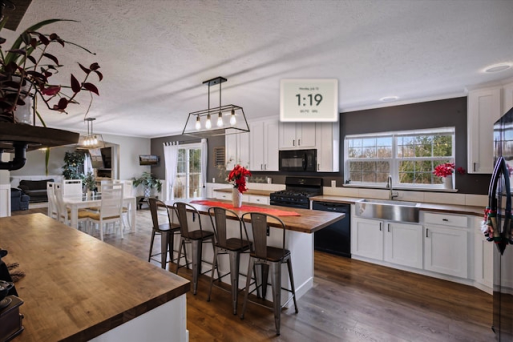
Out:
1.19
